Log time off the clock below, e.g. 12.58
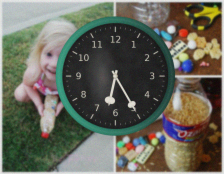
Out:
6.25
